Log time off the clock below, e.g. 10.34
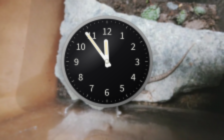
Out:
11.54
